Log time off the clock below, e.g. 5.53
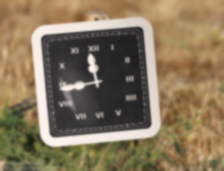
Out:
11.44
